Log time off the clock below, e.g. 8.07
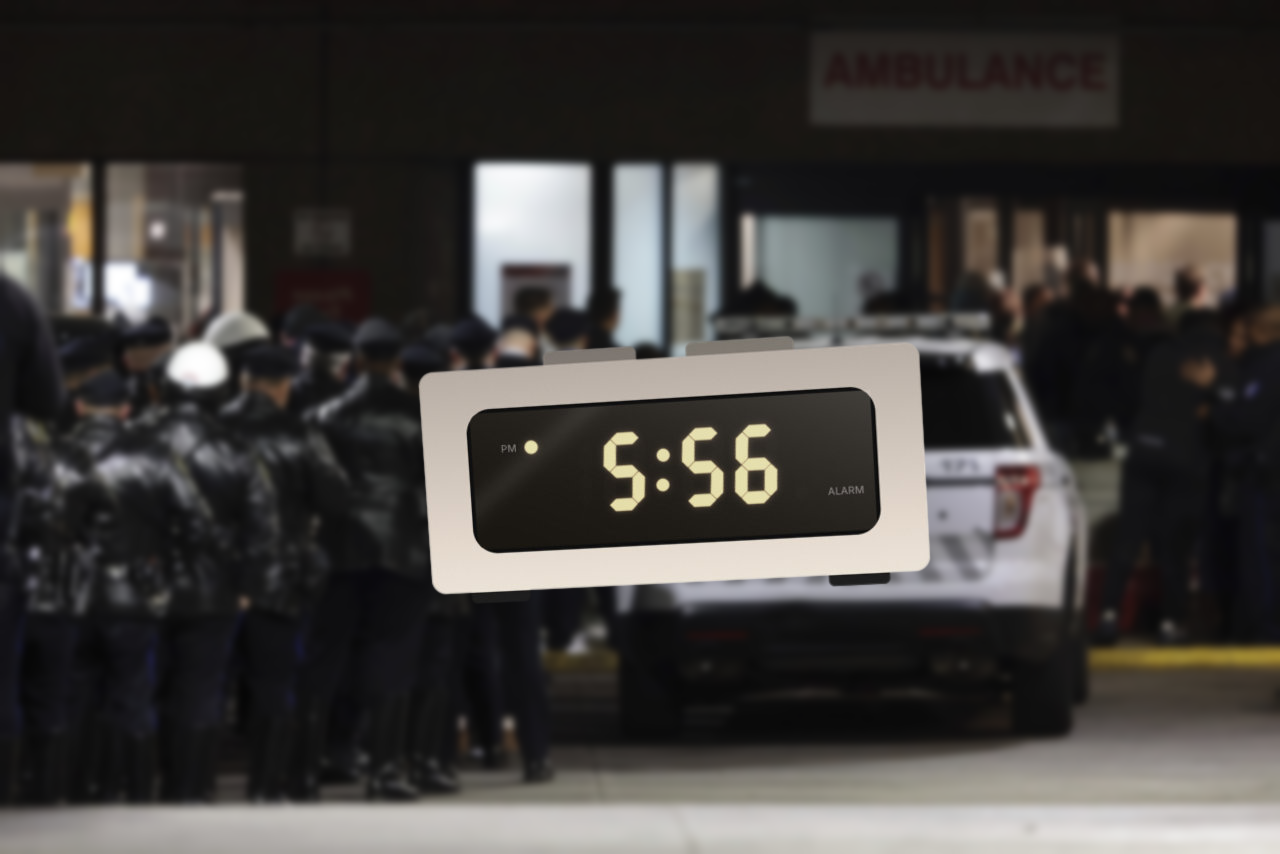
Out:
5.56
